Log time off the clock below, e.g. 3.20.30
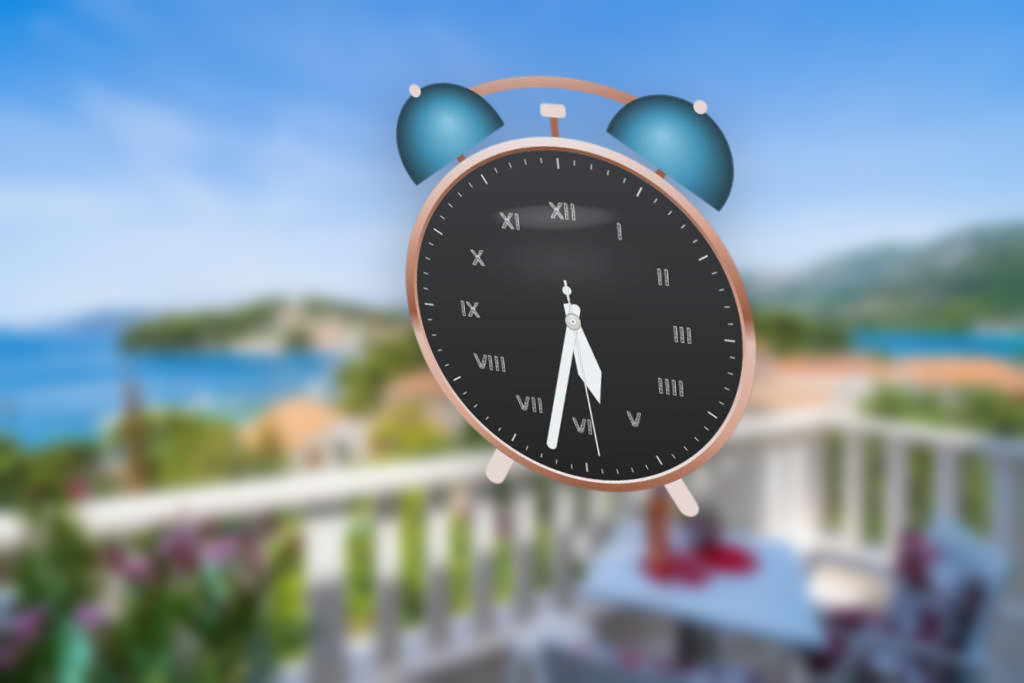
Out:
5.32.29
